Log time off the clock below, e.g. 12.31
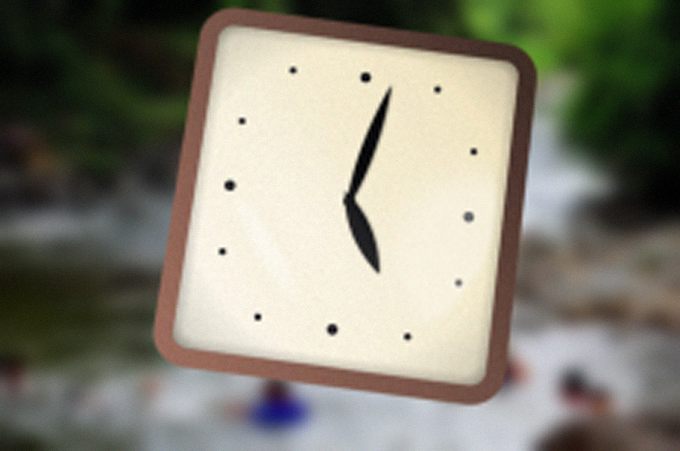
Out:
5.02
